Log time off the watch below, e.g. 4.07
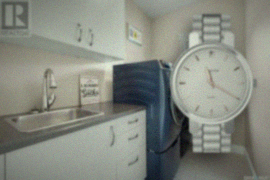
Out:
11.20
